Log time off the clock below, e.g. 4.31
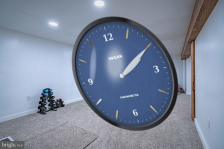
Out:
2.10
